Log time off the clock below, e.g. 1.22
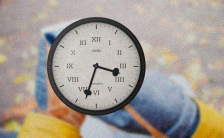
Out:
3.33
